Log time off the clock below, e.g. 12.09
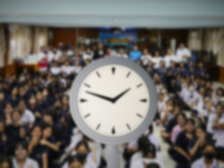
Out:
1.48
